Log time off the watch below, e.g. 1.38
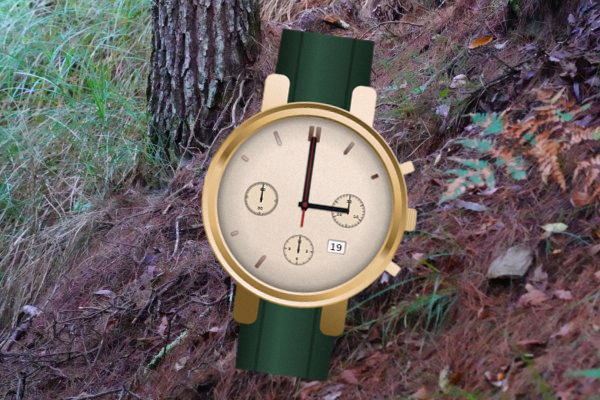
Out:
3.00
